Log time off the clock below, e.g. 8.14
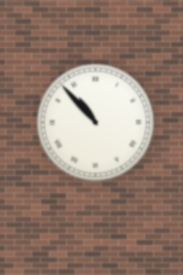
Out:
10.53
